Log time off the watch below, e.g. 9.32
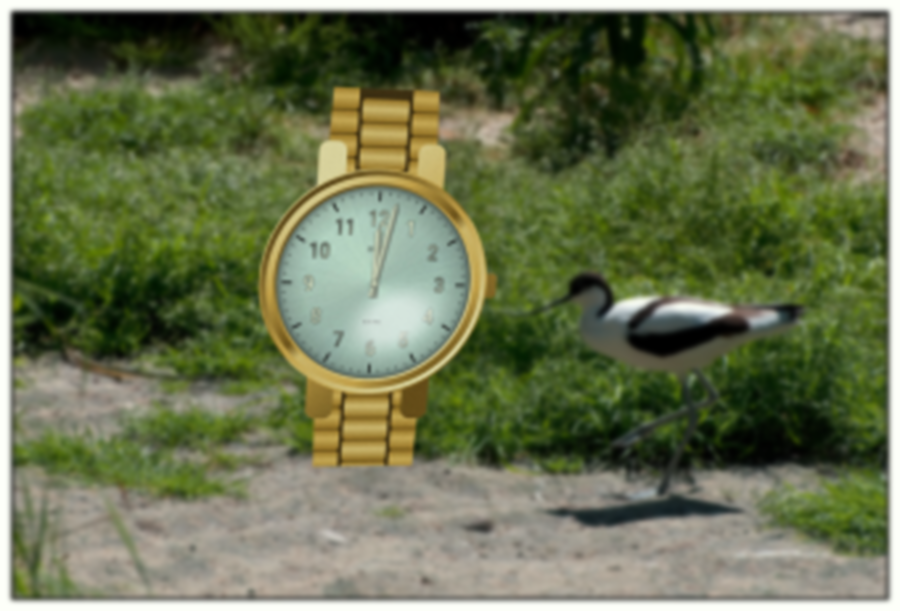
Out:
12.02
